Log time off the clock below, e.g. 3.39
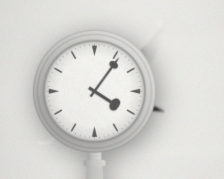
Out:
4.06
